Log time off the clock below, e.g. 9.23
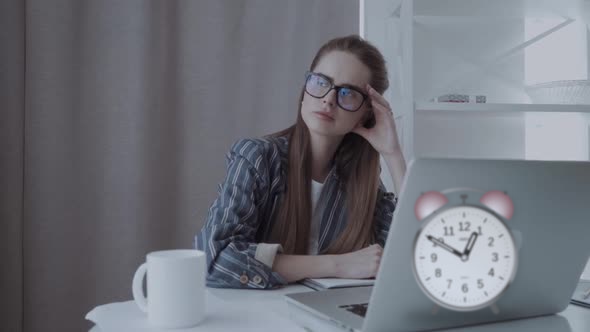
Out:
12.50
